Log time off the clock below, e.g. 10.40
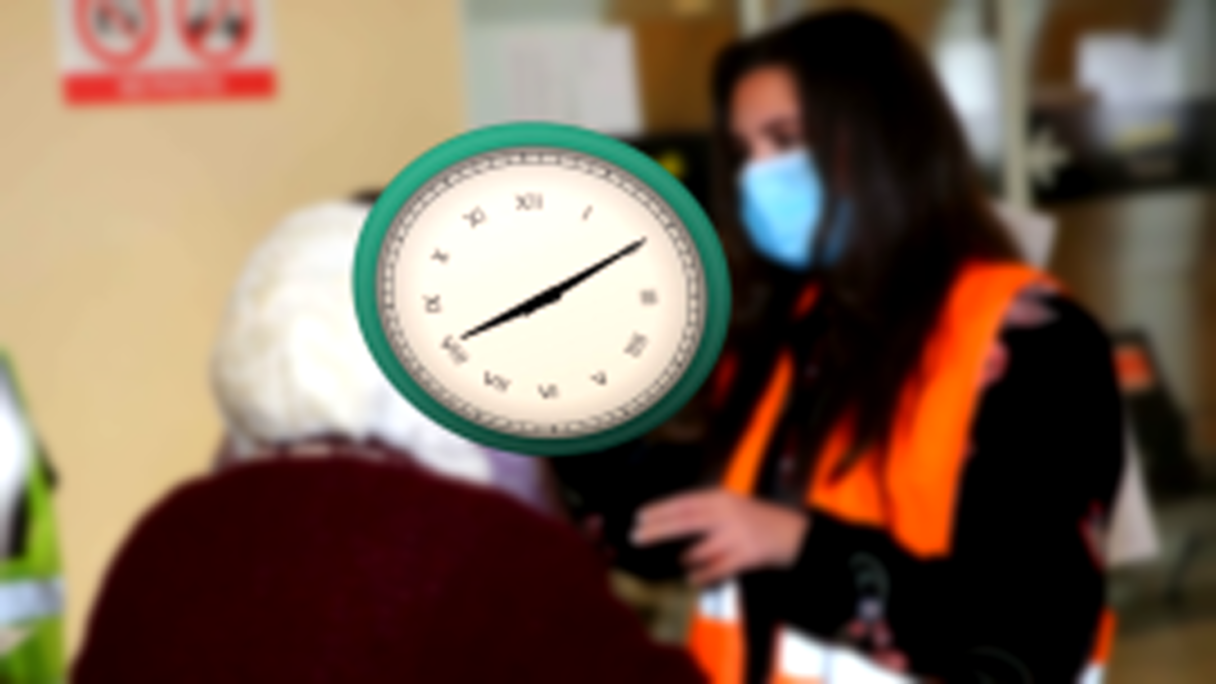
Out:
8.10
